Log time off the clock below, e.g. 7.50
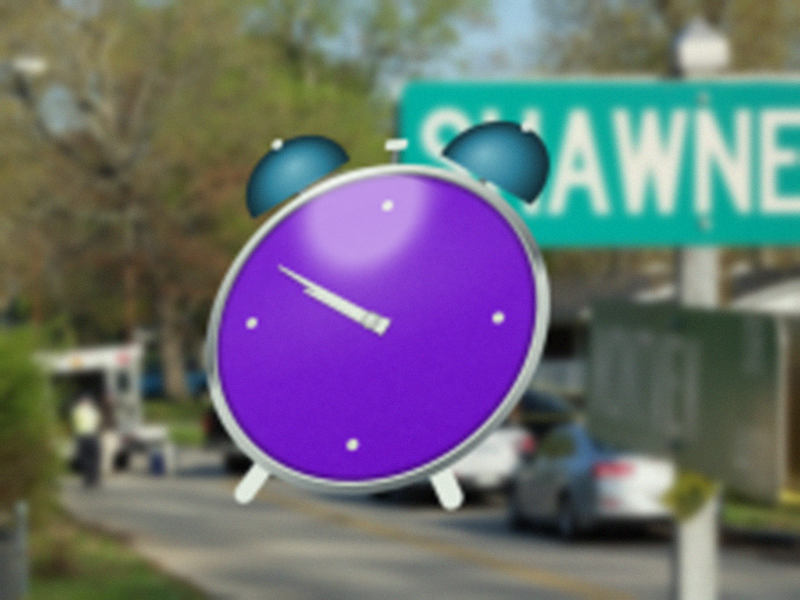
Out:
9.50
